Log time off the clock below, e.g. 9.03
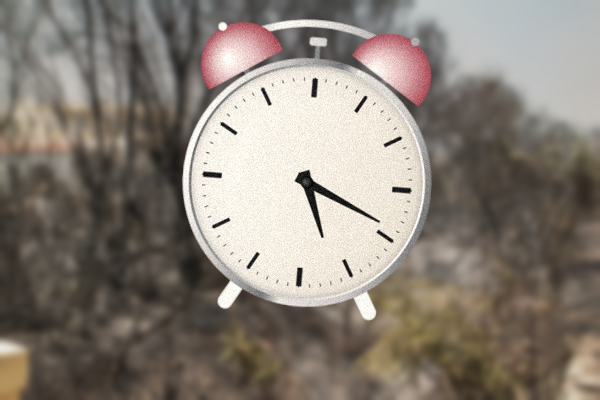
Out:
5.19
